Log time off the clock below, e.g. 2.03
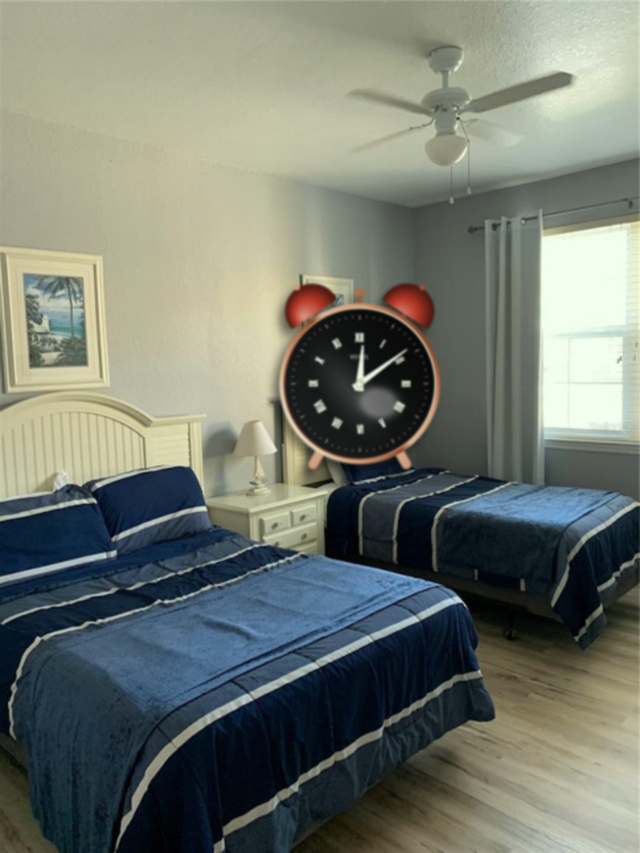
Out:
12.09
